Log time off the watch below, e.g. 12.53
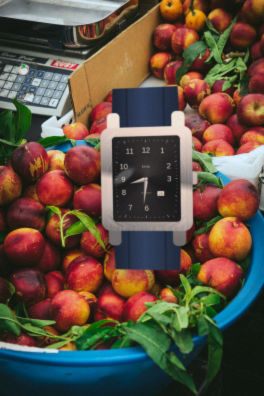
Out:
8.31
